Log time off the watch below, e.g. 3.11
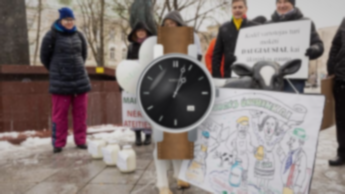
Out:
1.03
